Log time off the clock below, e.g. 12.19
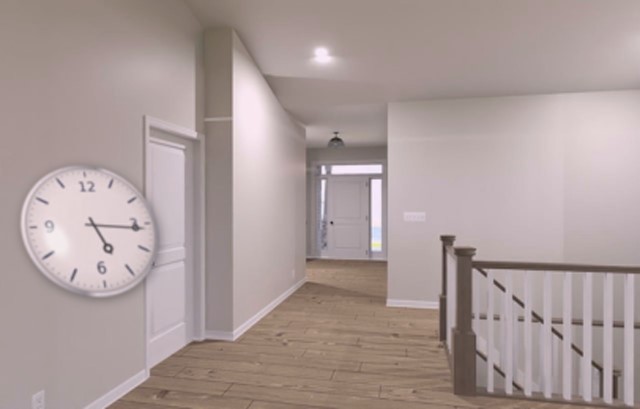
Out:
5.16
